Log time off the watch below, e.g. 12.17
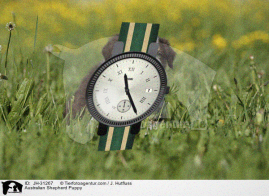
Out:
11.25
